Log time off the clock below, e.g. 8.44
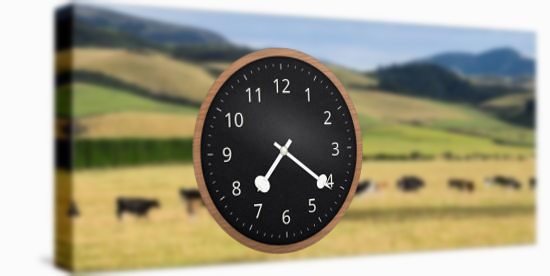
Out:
7.21
